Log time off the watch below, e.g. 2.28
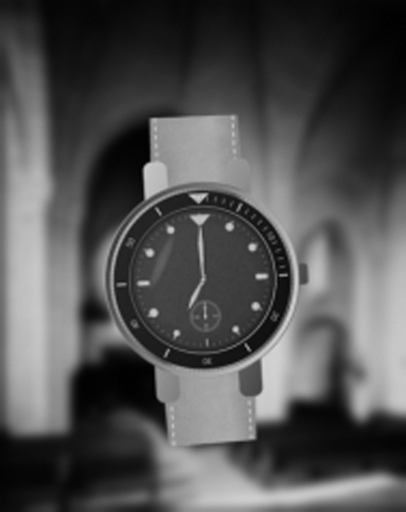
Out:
7.00
